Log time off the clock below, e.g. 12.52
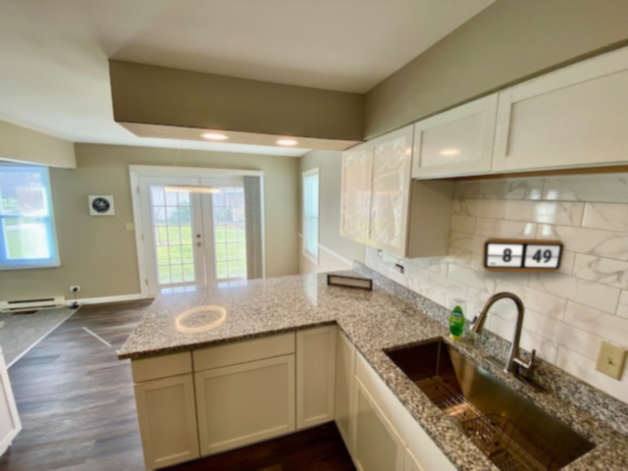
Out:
8.49
